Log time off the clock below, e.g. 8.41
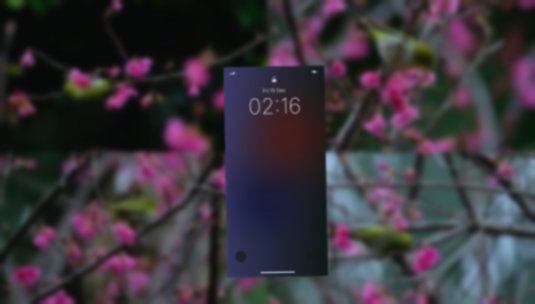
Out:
2.16
